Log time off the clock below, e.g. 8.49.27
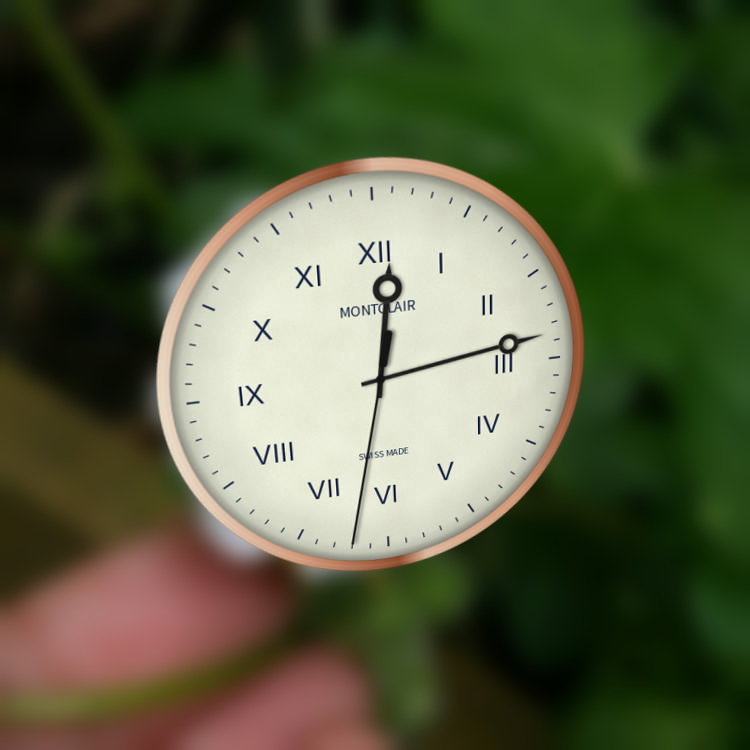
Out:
12.13.32
